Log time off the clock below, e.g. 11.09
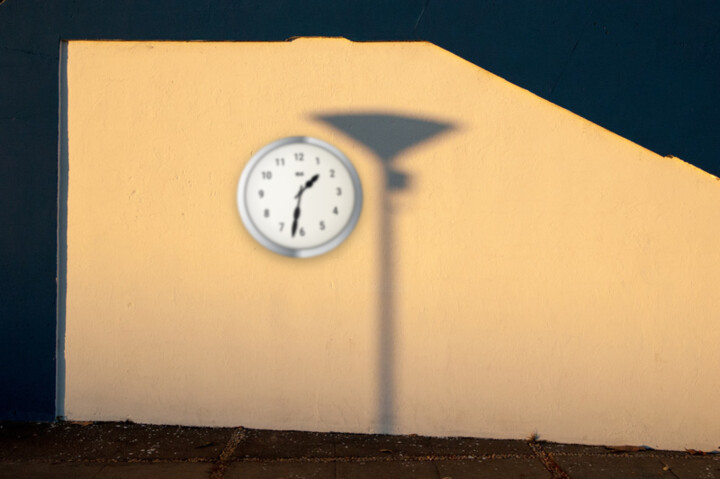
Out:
1.32
